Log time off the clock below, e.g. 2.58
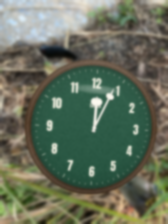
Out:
12.04
